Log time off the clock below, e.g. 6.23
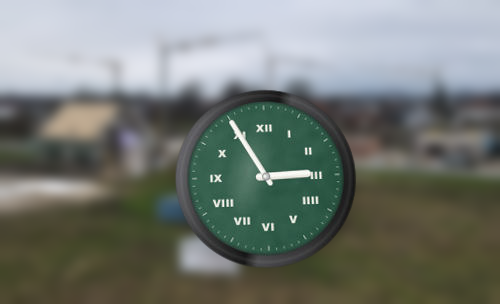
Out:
2.55
